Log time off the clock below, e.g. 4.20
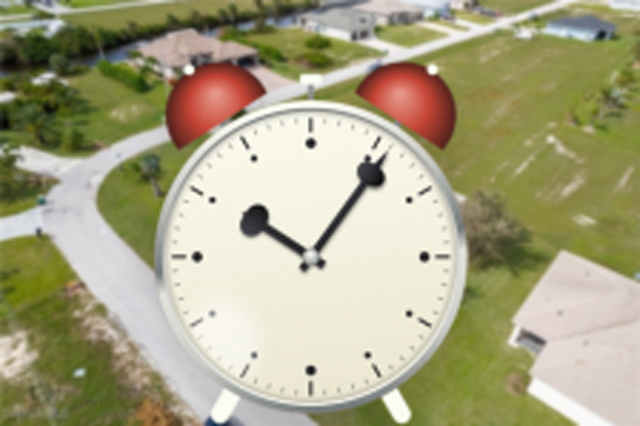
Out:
10.06
